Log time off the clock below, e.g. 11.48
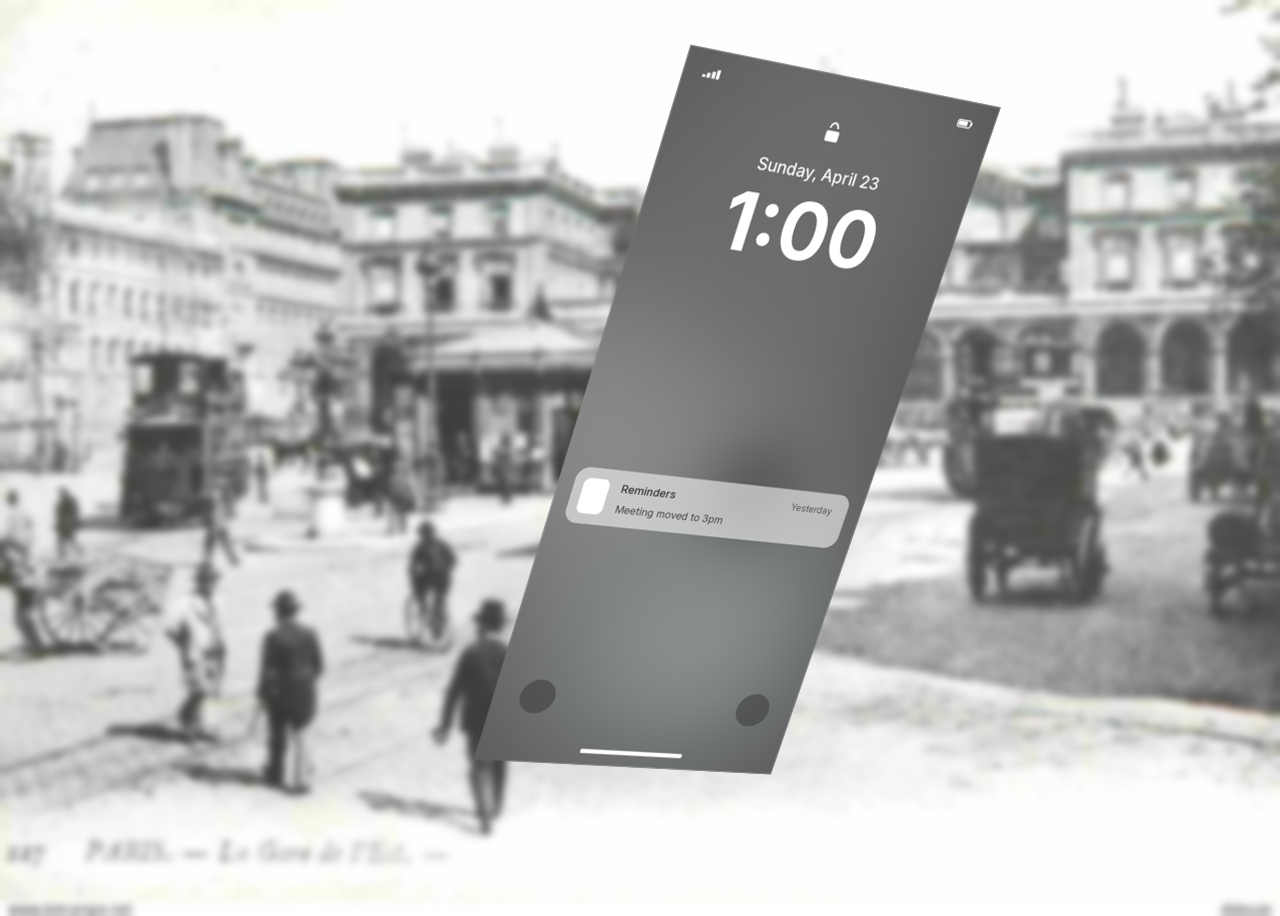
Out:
1.00
